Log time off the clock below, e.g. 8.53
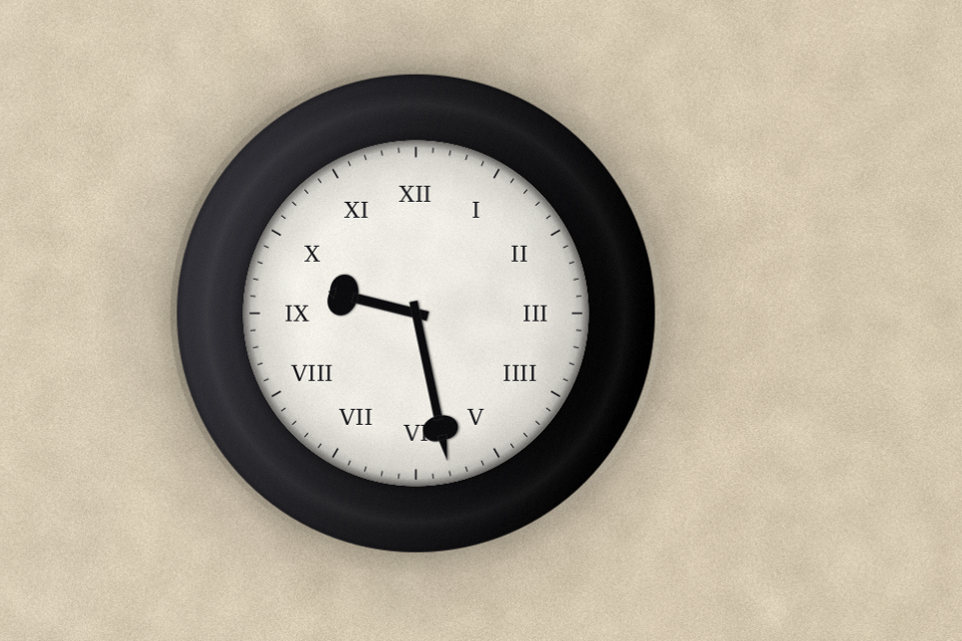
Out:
9.28
